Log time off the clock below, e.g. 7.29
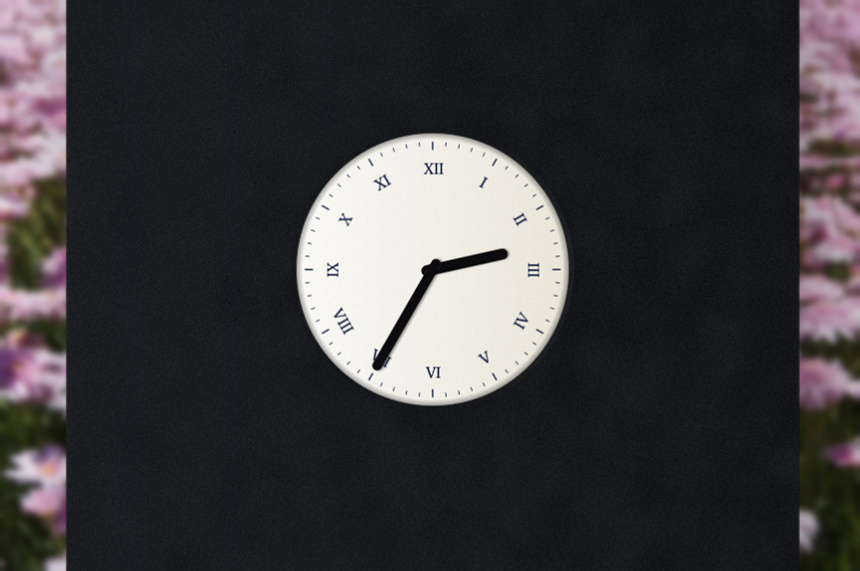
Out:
2.35
